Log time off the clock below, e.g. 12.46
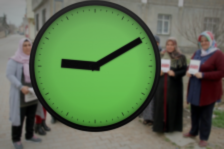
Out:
9.10
